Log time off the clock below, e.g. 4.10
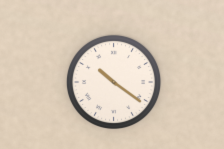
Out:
10.21
